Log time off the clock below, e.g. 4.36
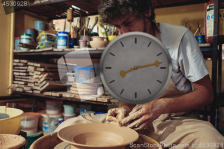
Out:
8.13
